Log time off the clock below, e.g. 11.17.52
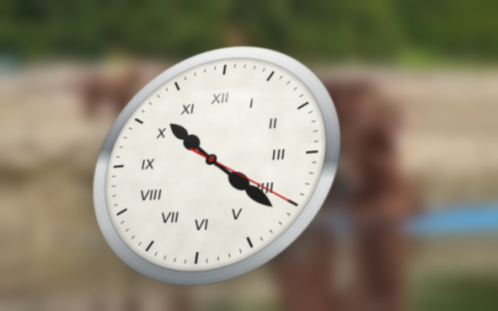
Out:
10.21.20
